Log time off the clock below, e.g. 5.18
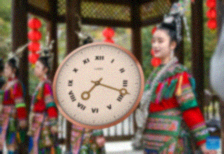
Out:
7.18
